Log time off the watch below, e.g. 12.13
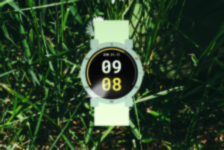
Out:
9.08
